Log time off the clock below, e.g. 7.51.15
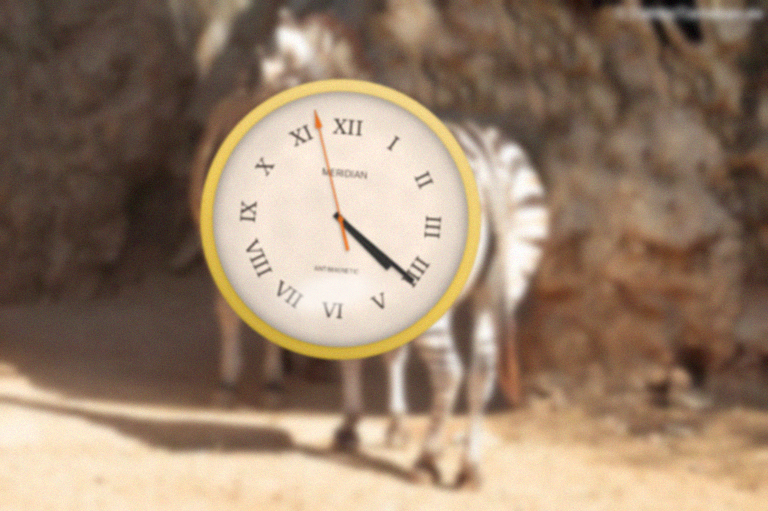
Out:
4.20.57
